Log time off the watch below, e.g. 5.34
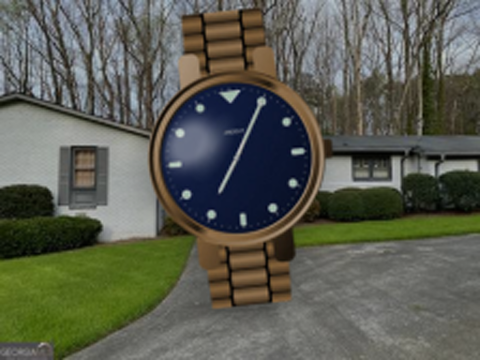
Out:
7.05
